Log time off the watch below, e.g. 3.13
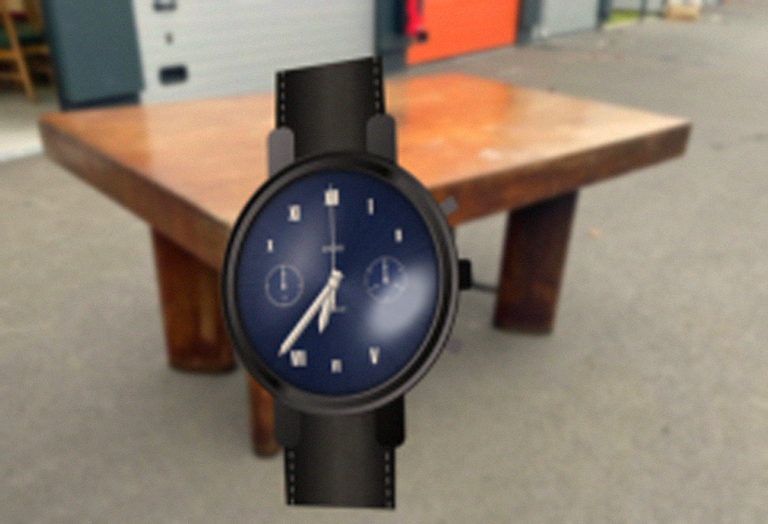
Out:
6.37
